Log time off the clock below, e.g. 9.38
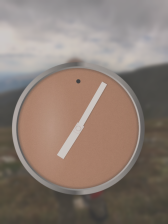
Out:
7.05
